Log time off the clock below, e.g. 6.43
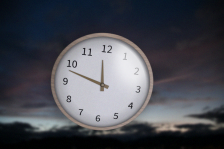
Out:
11.48
